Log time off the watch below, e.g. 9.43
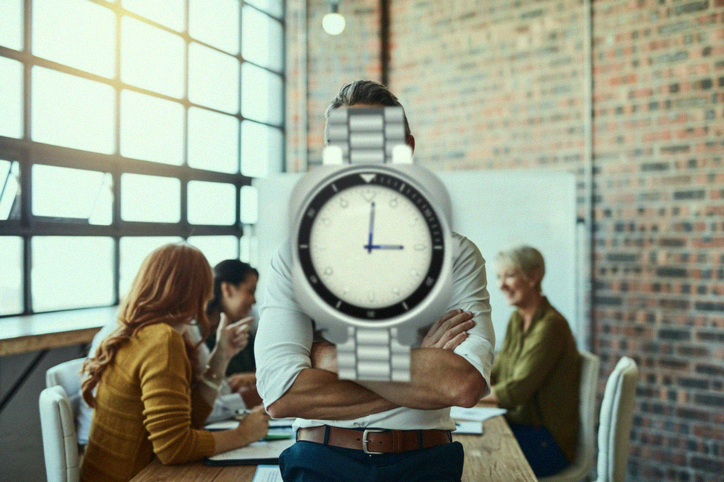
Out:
3.01
